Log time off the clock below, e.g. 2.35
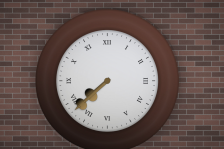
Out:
7.38
